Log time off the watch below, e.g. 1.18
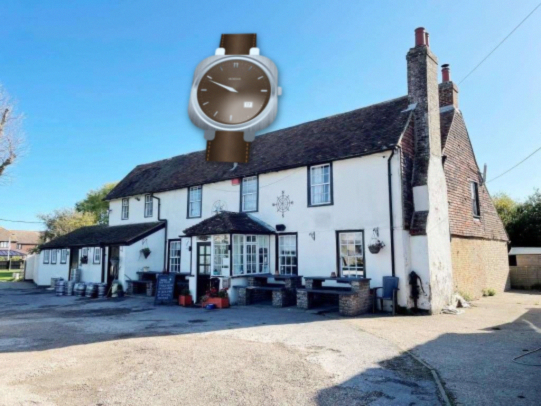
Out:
9.49
